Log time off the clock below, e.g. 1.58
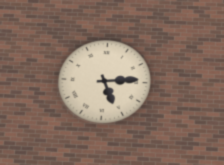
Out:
5.14
